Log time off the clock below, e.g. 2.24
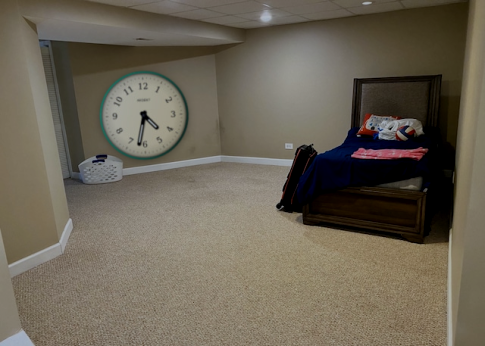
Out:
4.32
